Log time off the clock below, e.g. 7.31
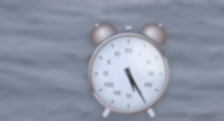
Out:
5.25
